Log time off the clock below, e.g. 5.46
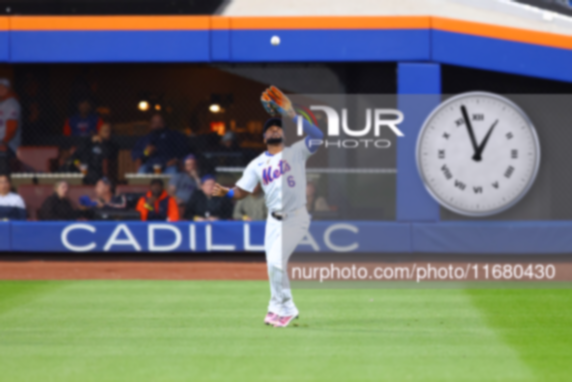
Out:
12.57
